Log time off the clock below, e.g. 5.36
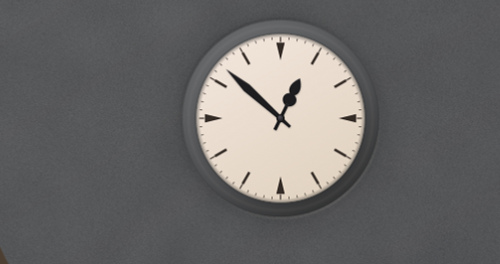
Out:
12.52
